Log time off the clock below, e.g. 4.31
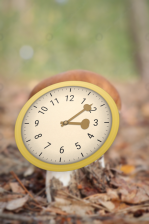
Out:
3.08
